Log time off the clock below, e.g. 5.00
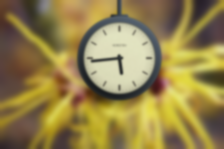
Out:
5.44
